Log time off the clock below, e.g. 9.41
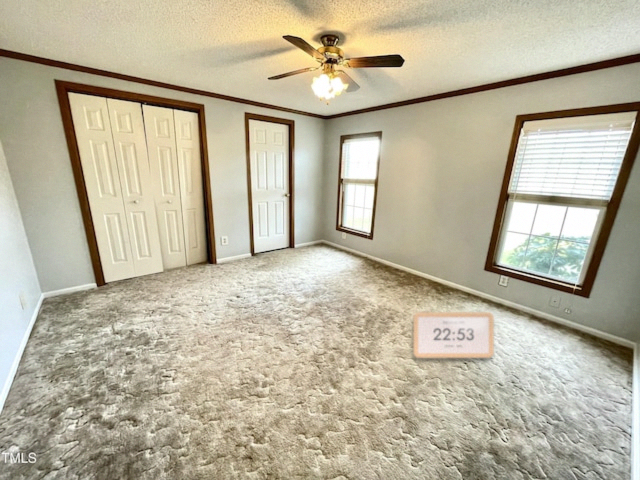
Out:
22.53
